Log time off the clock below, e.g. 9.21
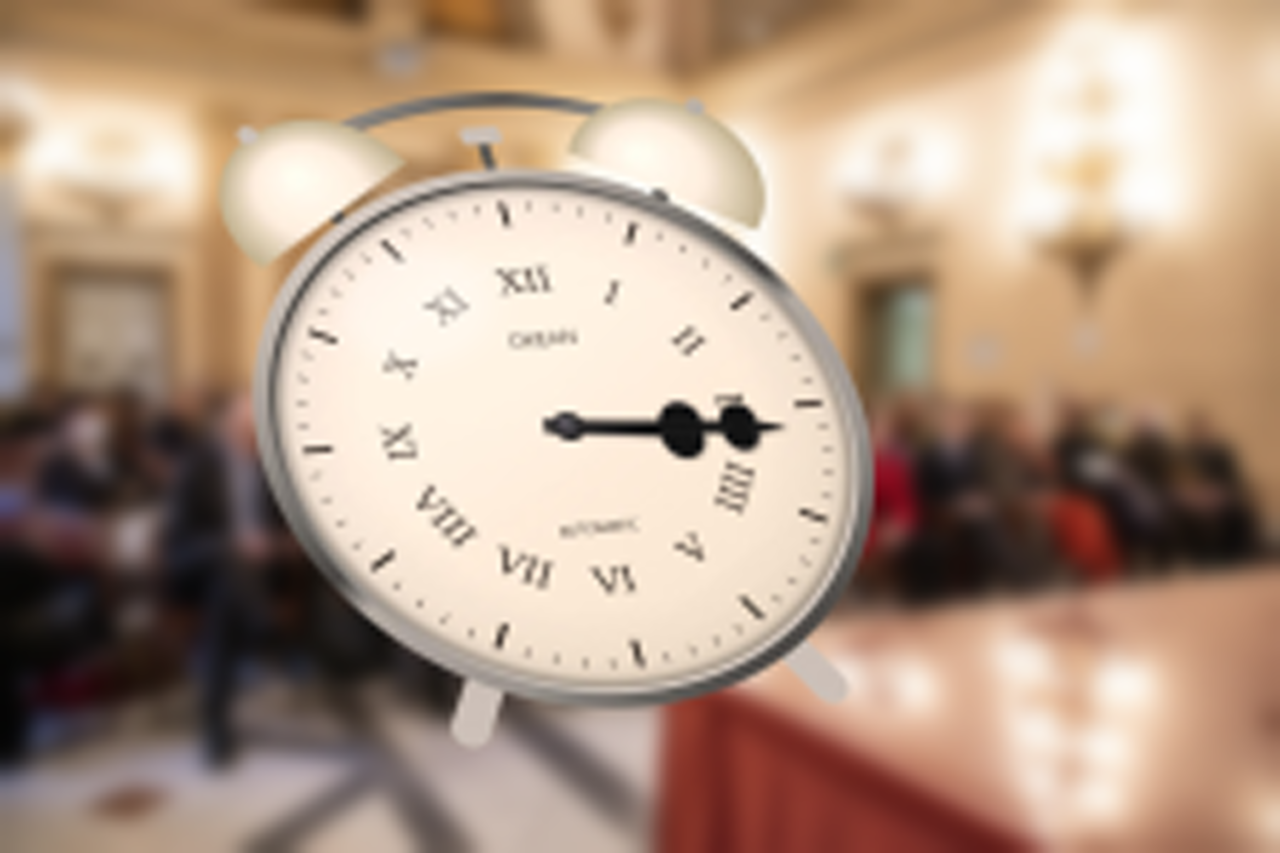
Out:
3.16
